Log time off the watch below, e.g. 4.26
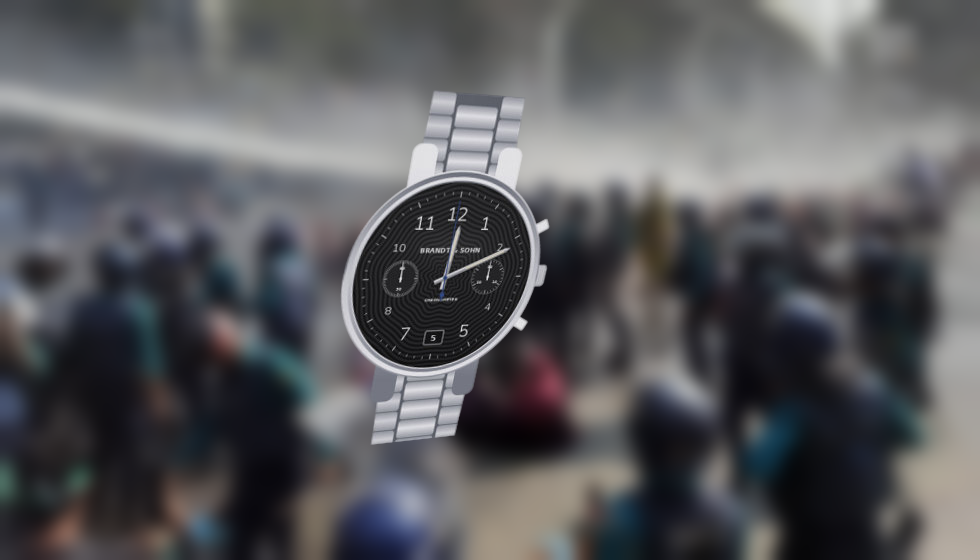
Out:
12.11
